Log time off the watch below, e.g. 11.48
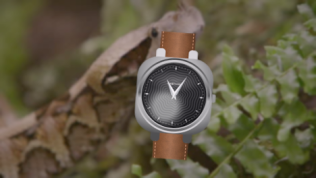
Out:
11.05
